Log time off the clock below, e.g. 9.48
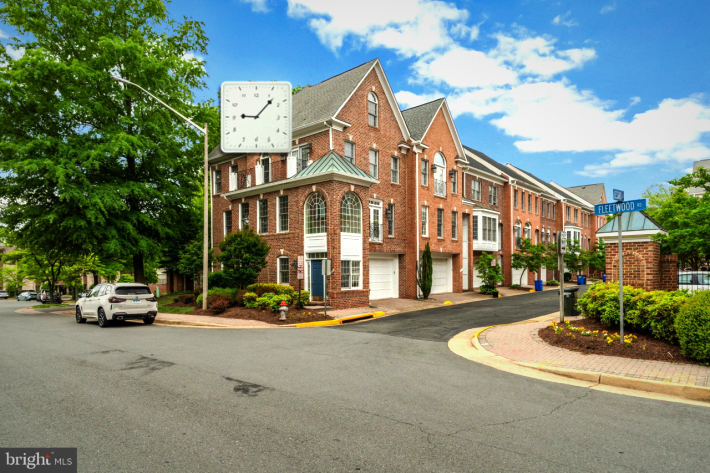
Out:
9.07
